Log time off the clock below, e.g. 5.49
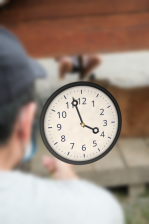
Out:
3.57
